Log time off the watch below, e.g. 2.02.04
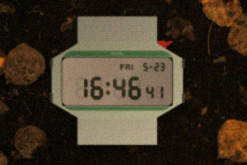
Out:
16.46.41
